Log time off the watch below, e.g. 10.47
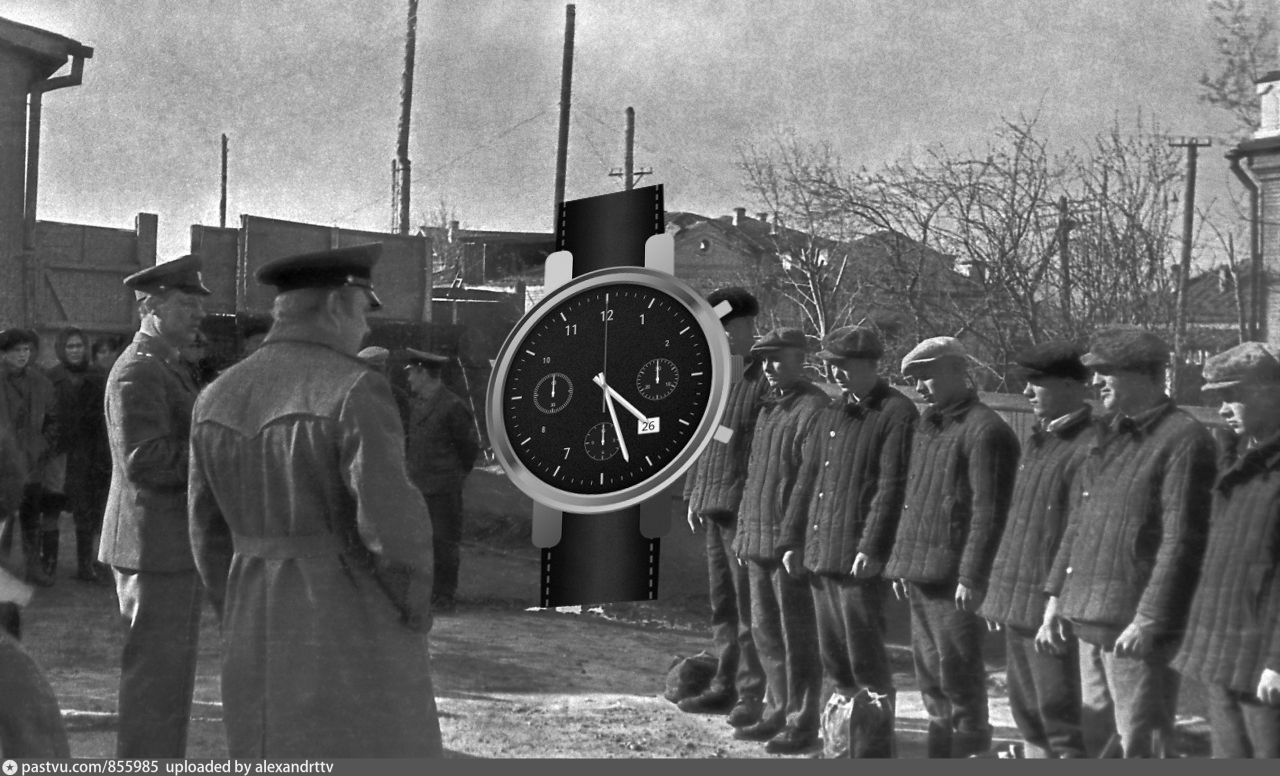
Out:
4.27
